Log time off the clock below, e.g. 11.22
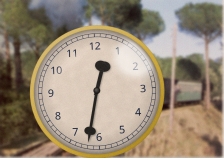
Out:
12.32
